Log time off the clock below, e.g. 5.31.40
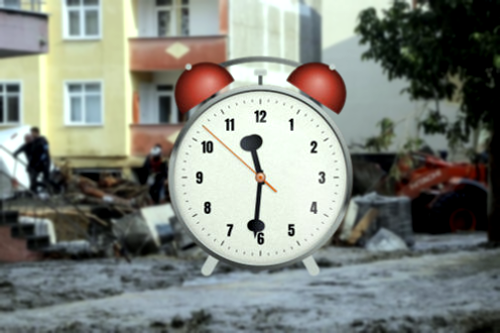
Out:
11.30.52
